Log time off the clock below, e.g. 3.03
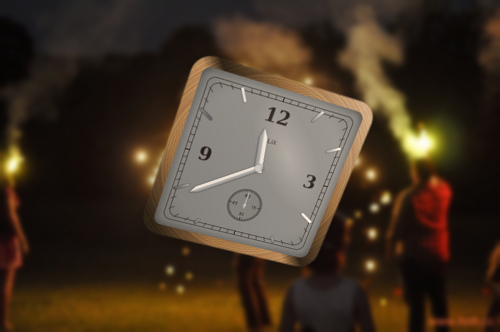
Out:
11.39
